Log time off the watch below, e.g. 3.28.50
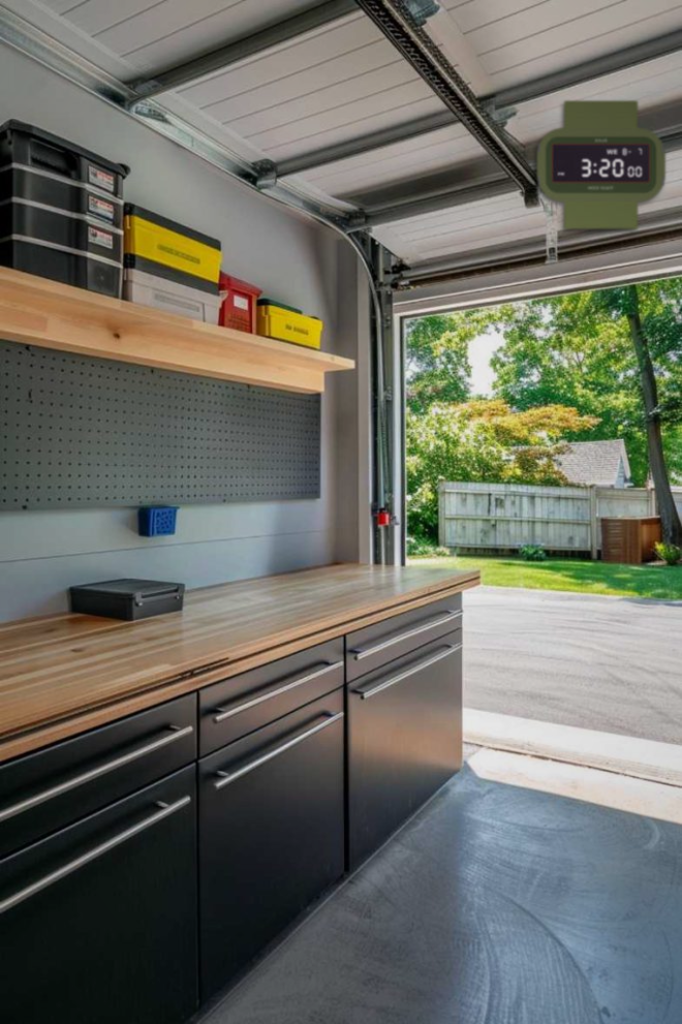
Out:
3.20.00
